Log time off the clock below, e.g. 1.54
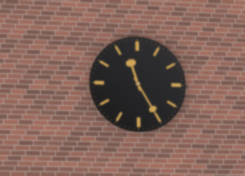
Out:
11.25
